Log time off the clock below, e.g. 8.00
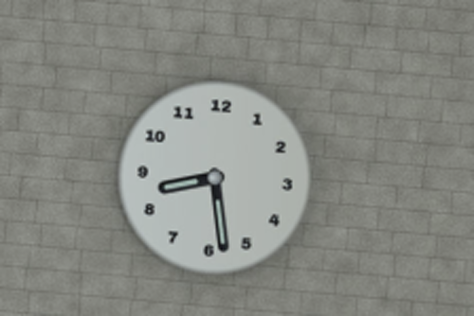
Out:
8.28
